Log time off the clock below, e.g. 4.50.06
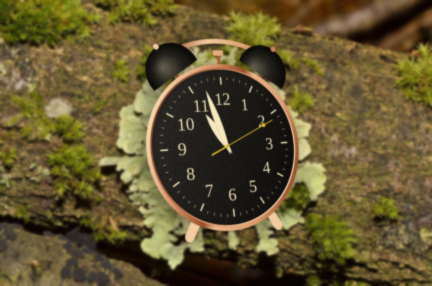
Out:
10.57.11
